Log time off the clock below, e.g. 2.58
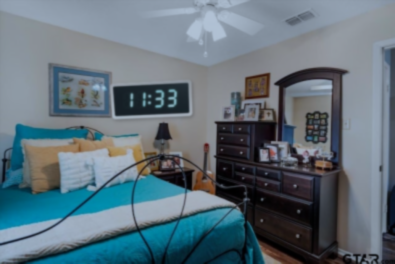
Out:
11.33
